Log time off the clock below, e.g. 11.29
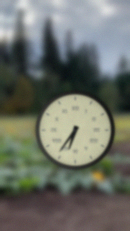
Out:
6.36
